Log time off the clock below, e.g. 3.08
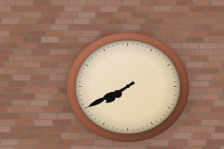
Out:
7.40
